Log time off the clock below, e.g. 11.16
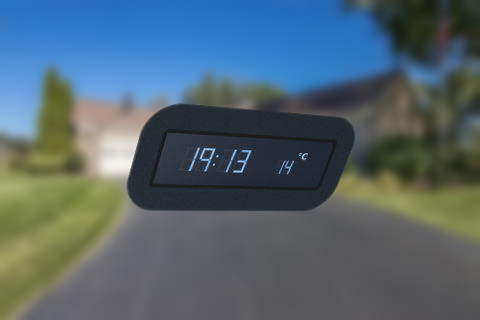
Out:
19.13
